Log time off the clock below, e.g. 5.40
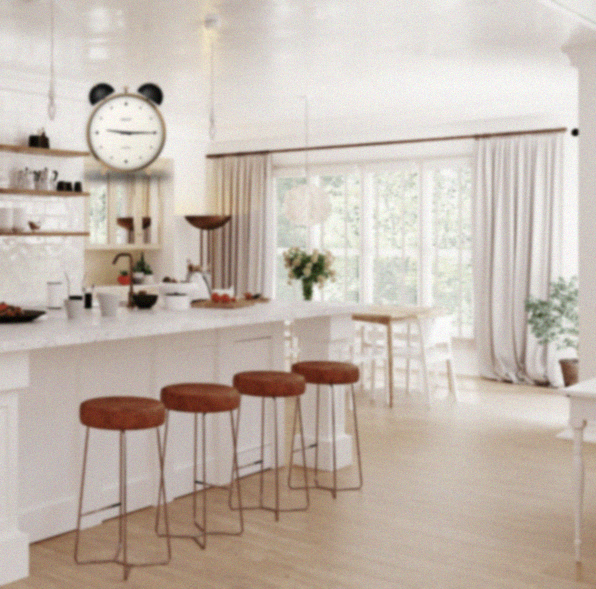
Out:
9.15
